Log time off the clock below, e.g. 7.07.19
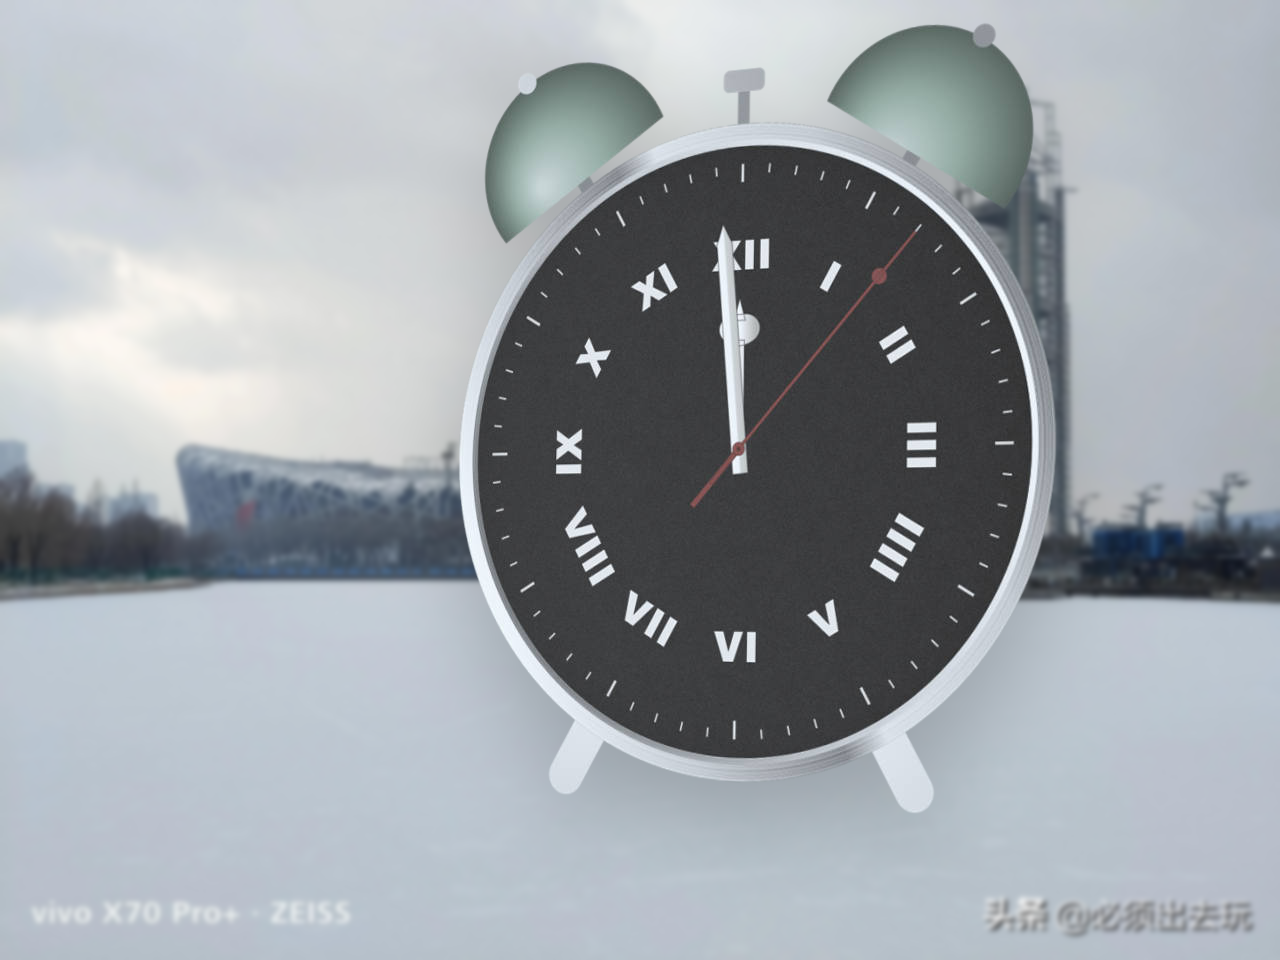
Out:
11.59.07
